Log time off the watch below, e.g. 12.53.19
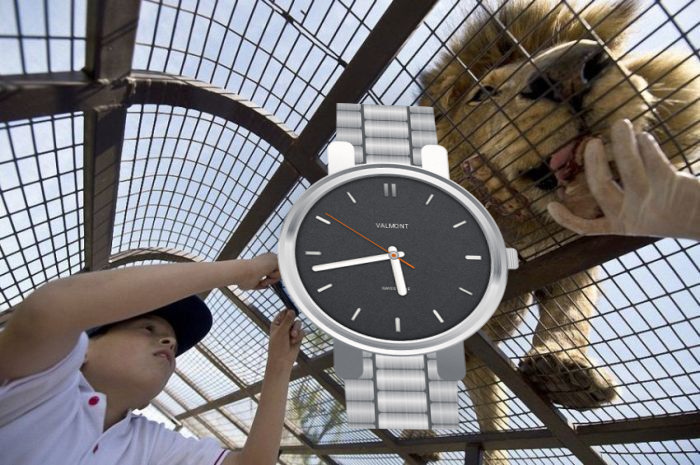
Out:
5.42.51
